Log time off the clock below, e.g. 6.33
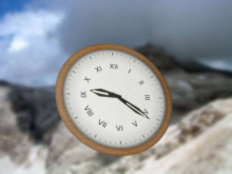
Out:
9.21
